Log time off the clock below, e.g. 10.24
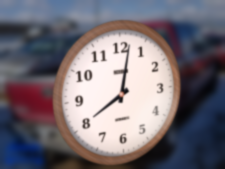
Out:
8.02
